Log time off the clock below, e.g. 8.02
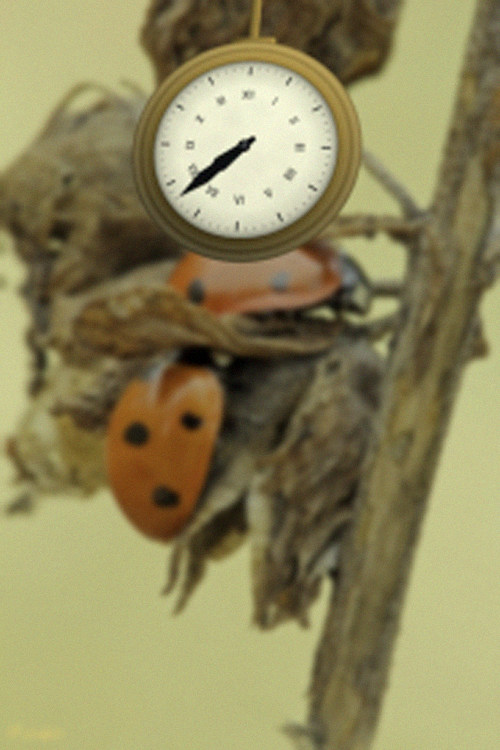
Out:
7.38
